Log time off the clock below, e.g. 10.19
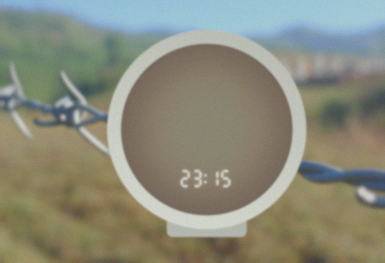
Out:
23.15
